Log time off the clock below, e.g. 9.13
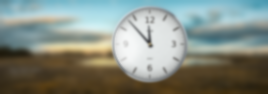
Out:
11.53
